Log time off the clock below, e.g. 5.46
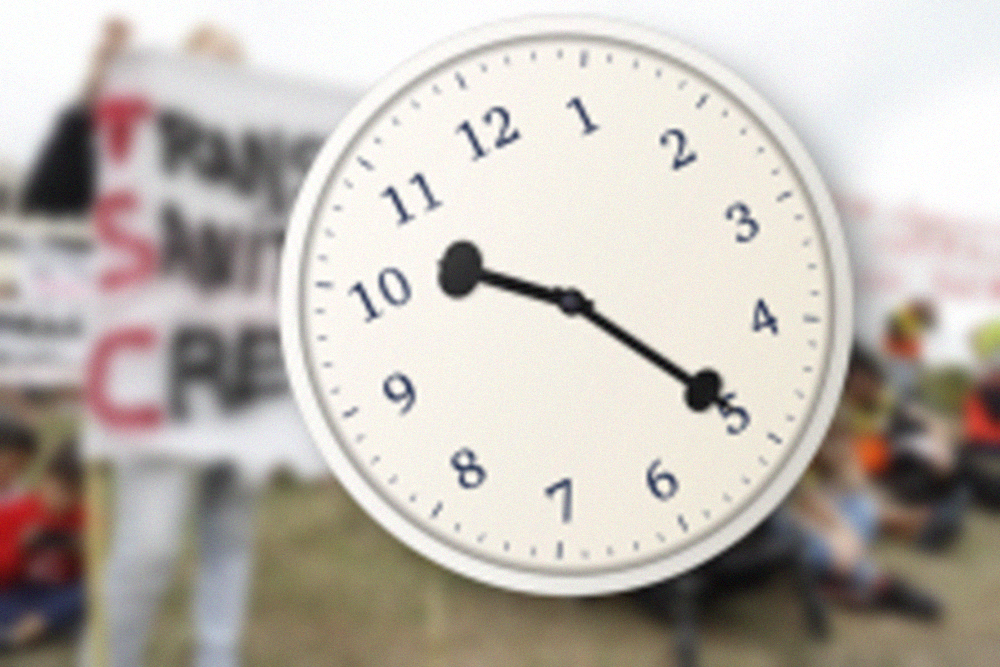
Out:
10.25
